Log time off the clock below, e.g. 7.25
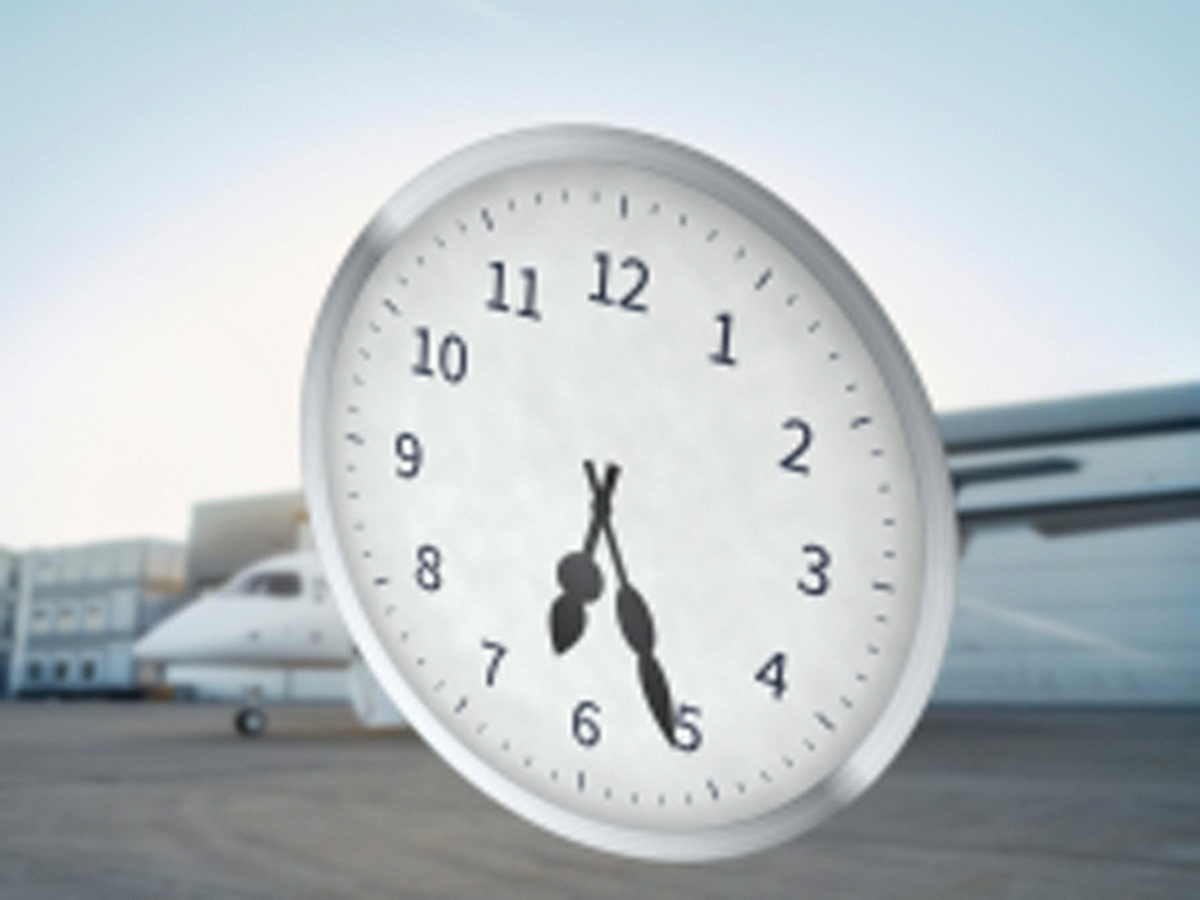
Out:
6.26
